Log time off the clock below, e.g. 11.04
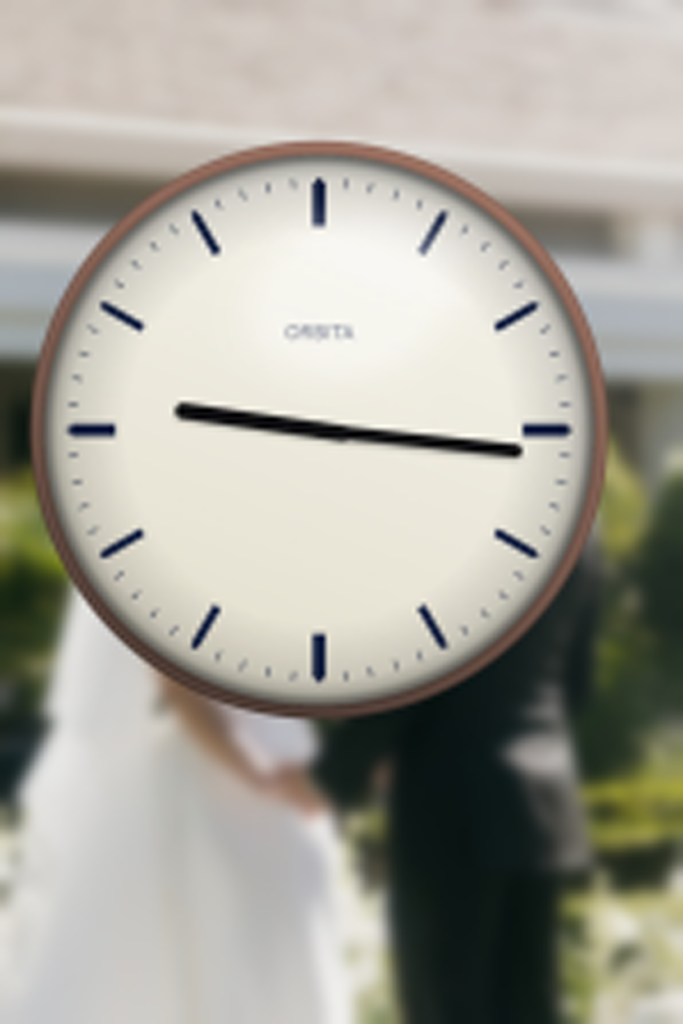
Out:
9.16
